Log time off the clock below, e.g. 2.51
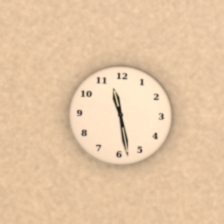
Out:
11.28
